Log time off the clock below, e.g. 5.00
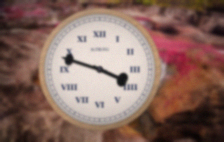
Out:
3.48
